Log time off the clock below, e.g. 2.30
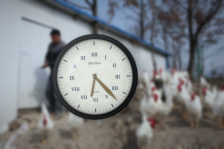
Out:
6.23
